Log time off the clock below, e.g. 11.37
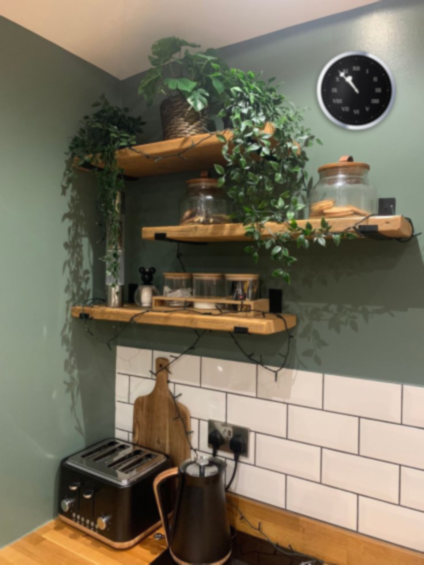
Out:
10.53
